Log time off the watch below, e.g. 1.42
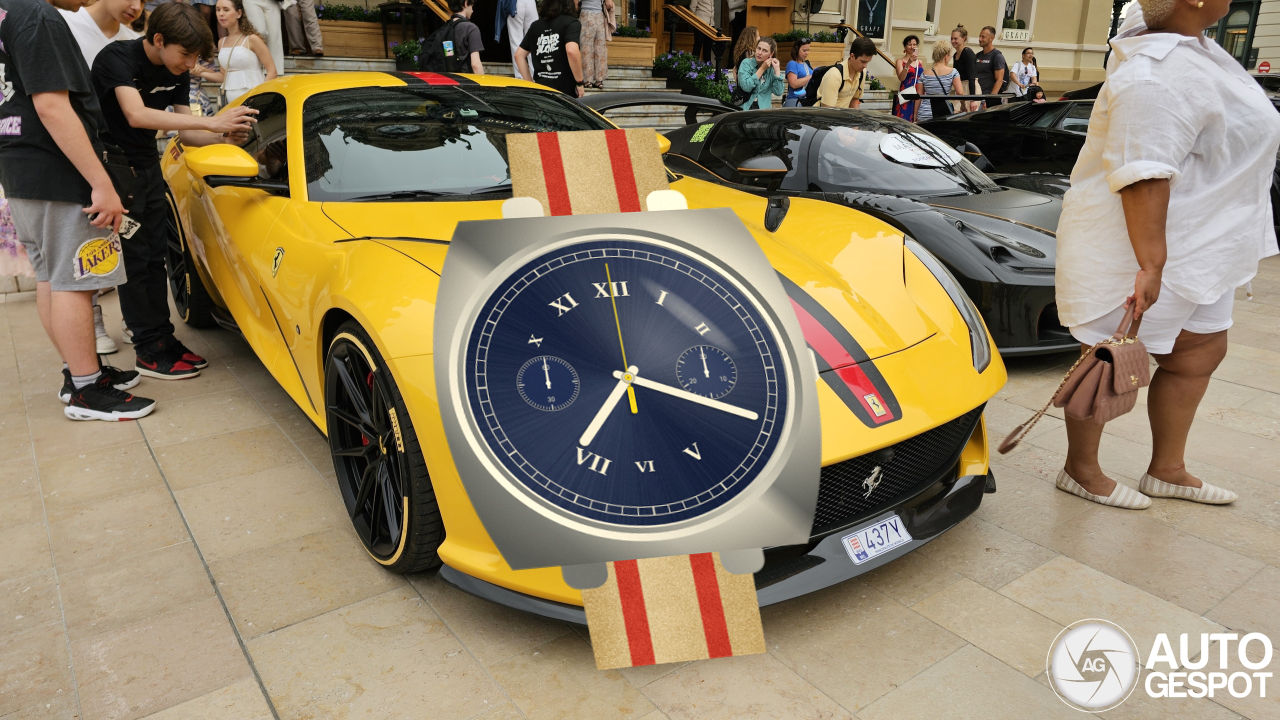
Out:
7.19
